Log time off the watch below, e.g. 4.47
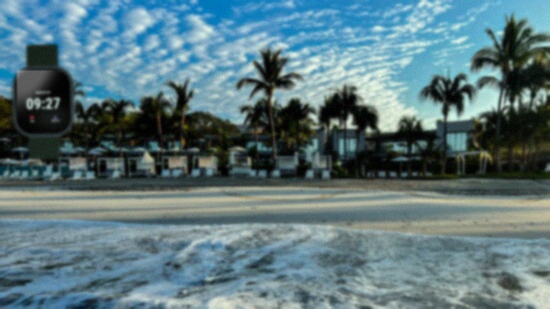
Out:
9.27
